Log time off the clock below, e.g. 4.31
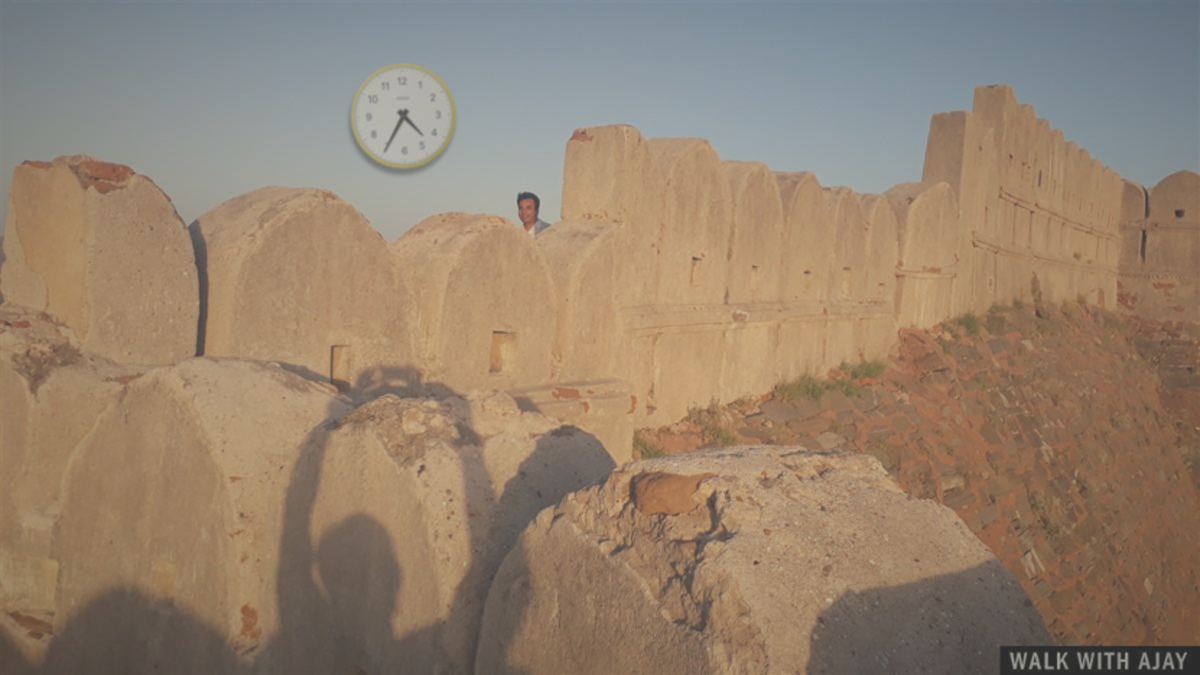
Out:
4.35
